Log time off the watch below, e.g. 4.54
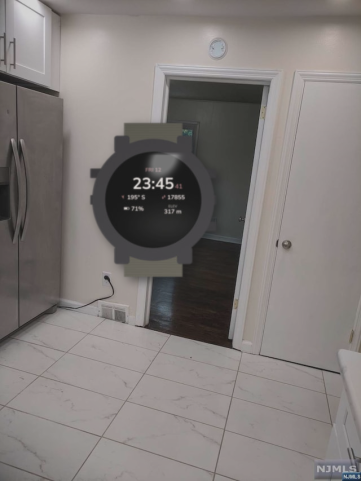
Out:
23.45
